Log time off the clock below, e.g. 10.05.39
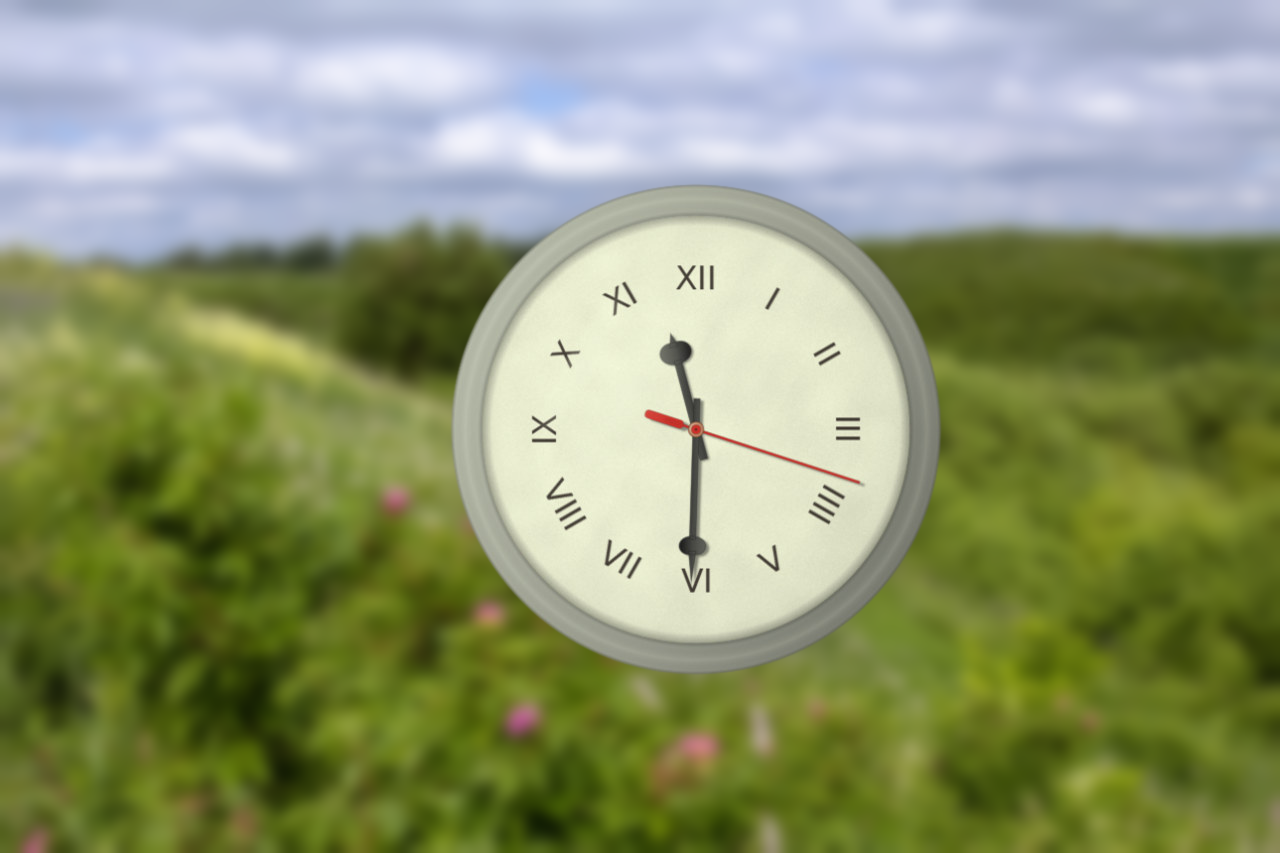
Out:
11.30.18
